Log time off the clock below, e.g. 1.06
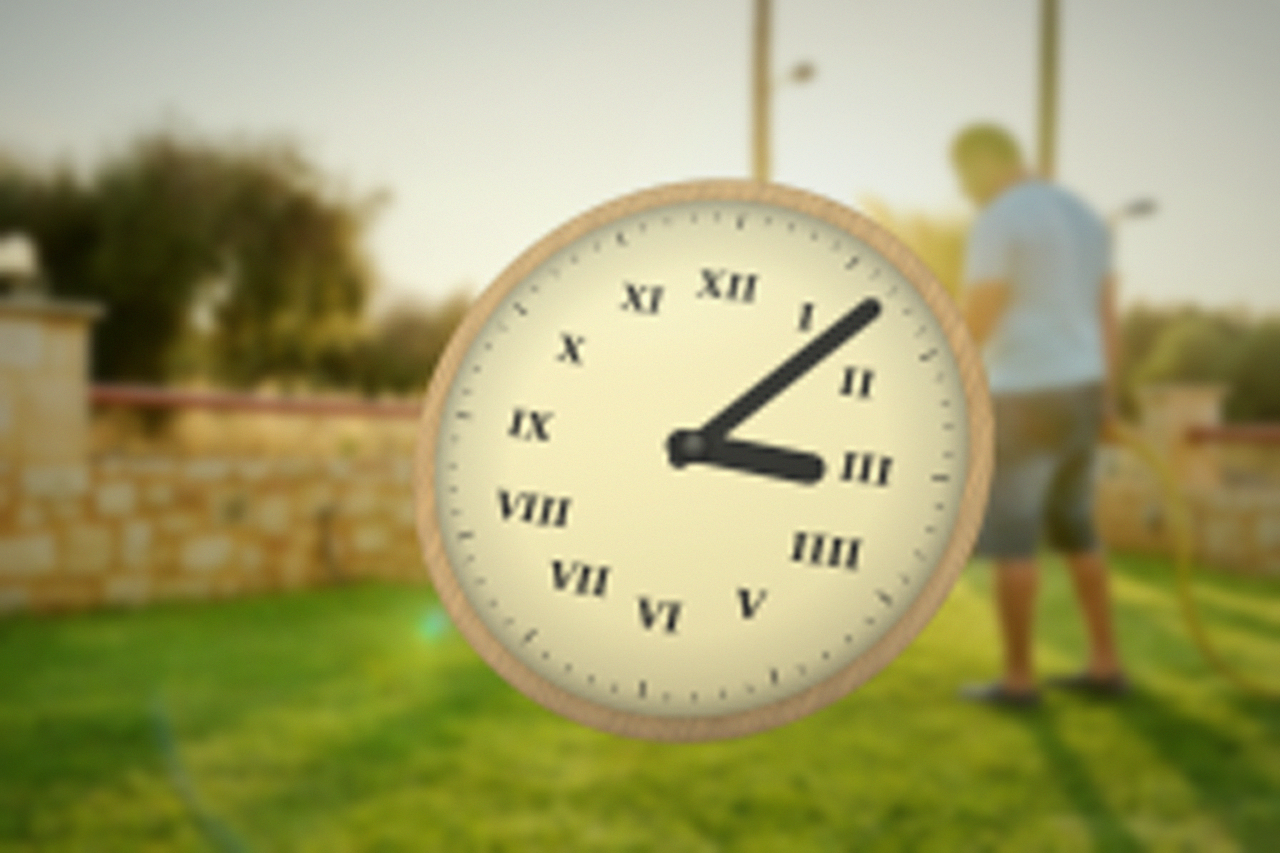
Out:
3.07
